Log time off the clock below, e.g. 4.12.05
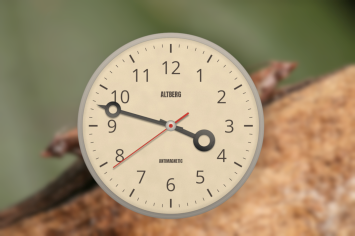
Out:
3.47.39
